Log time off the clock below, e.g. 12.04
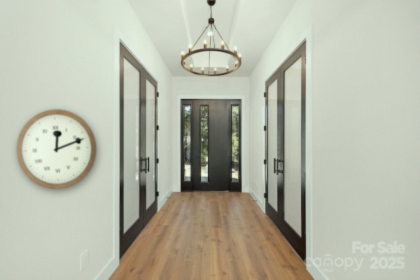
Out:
12.12
